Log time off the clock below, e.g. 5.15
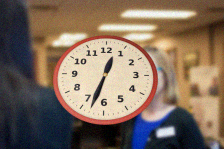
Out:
12.33
